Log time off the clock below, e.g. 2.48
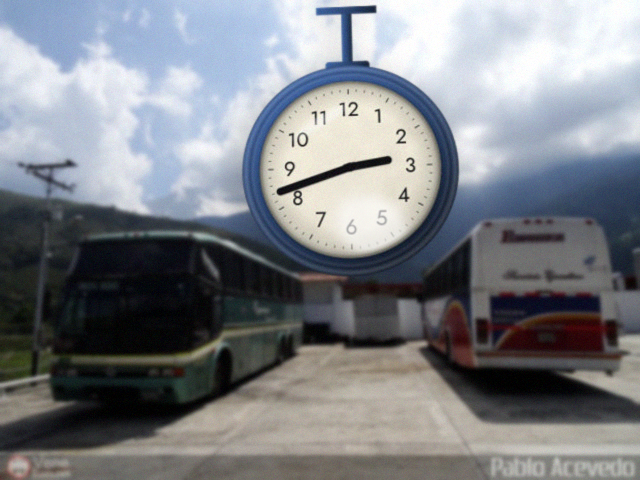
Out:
2.42
